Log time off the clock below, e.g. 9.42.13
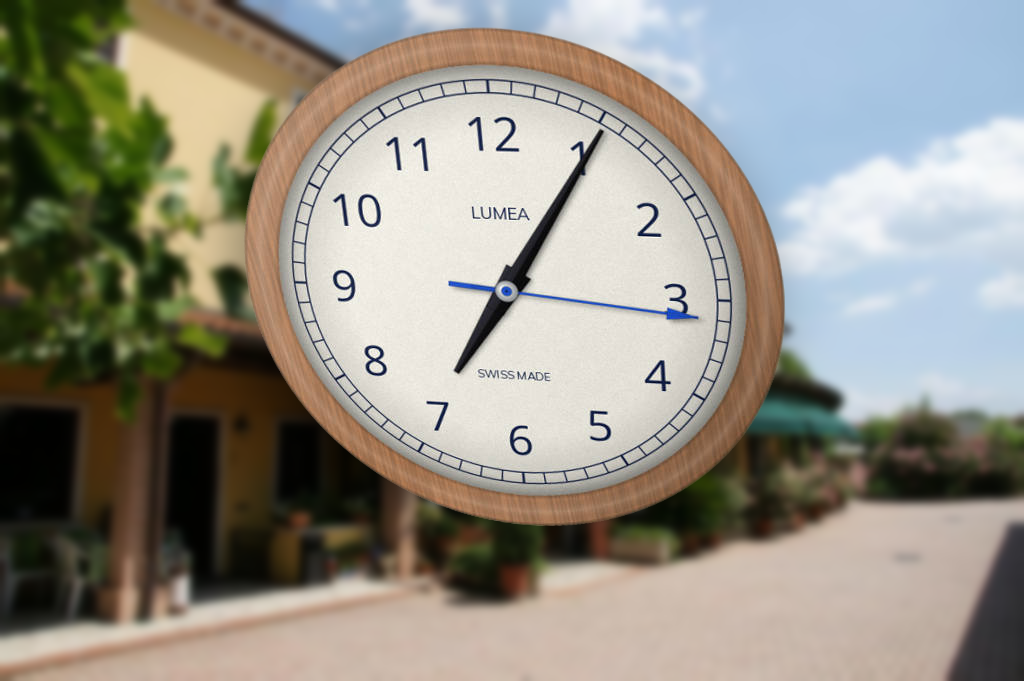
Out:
7.05.16
